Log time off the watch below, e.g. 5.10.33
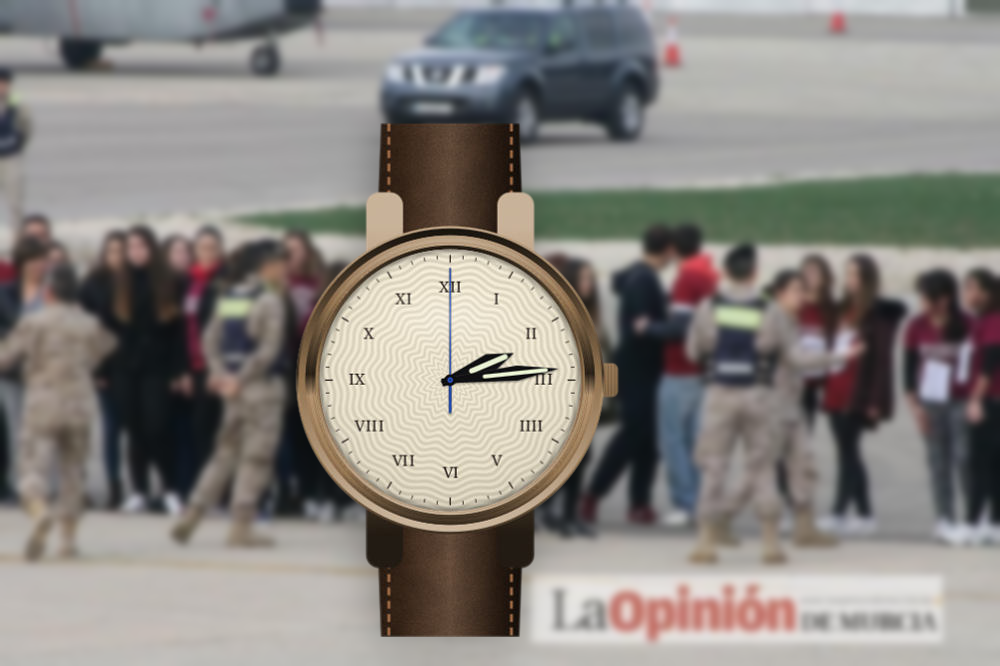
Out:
2.14.00
